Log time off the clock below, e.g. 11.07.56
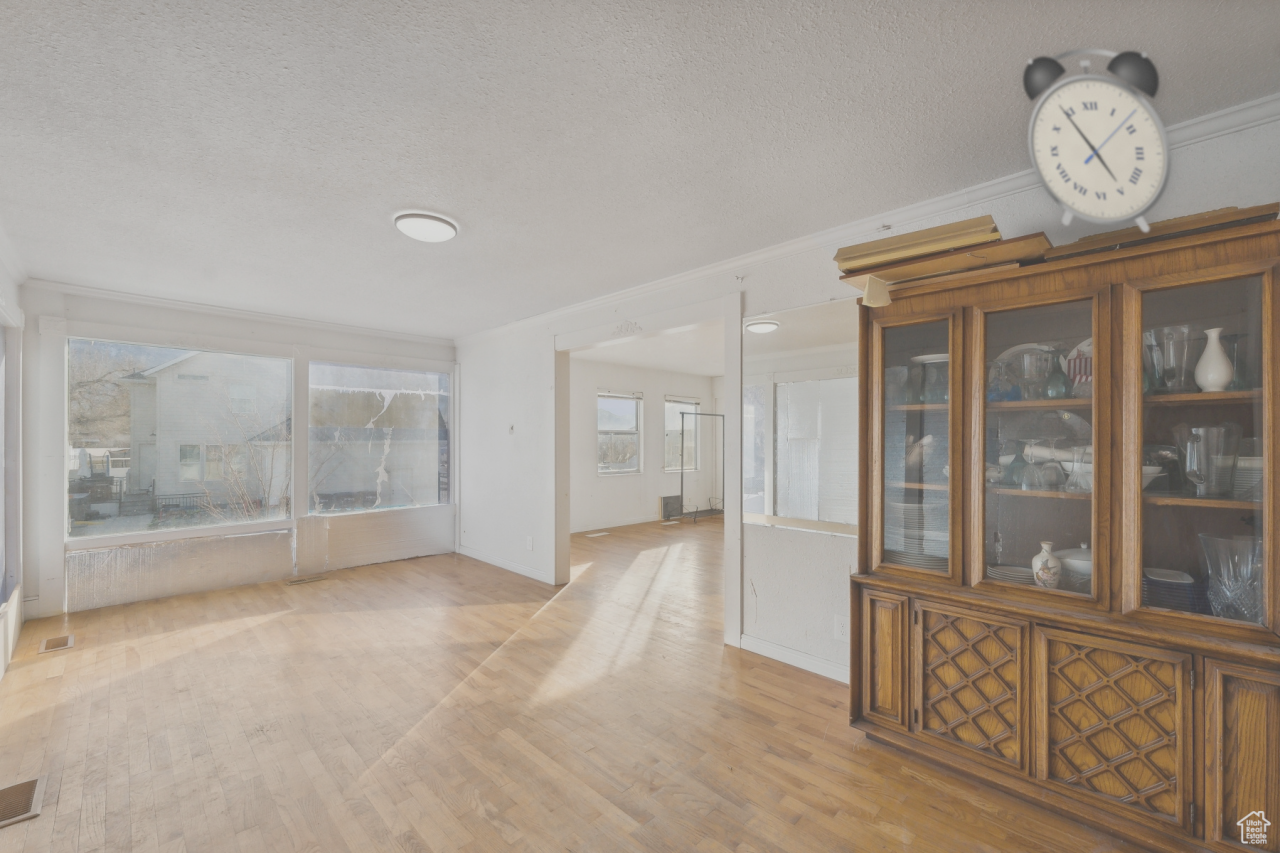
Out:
4.54.08
